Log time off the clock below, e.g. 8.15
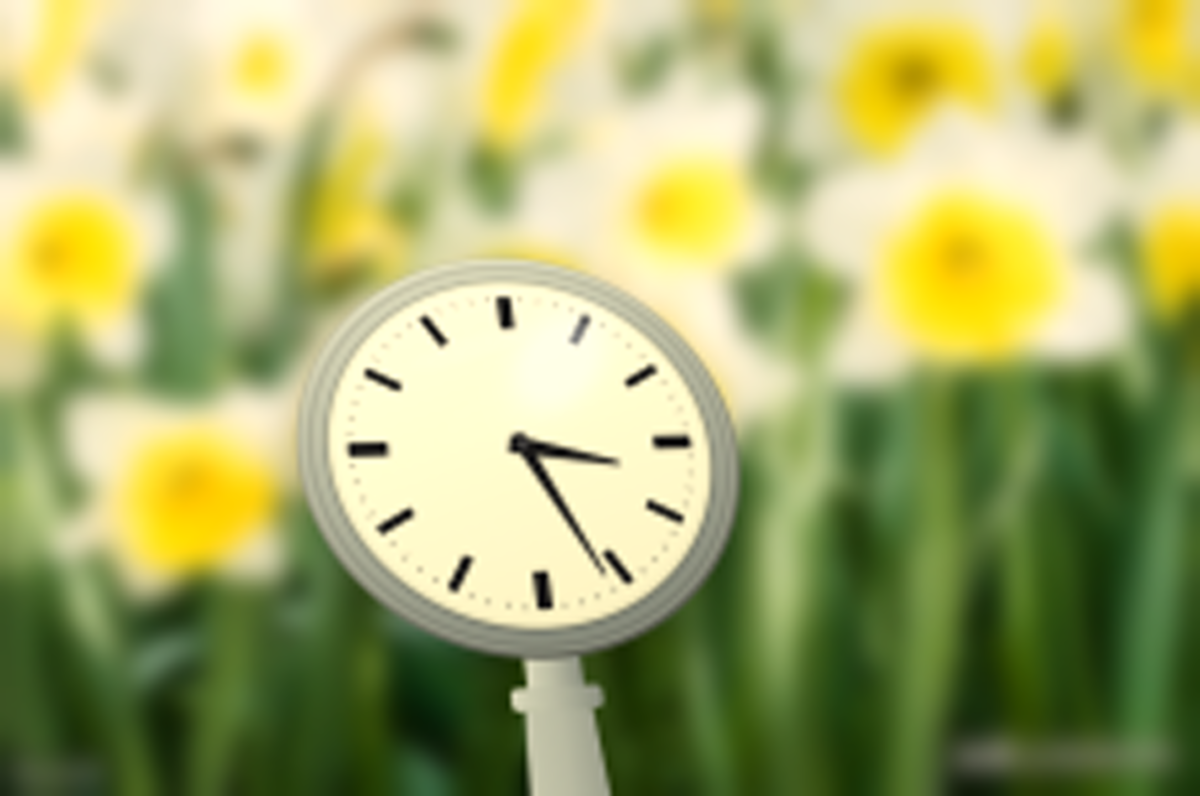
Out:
3.26
